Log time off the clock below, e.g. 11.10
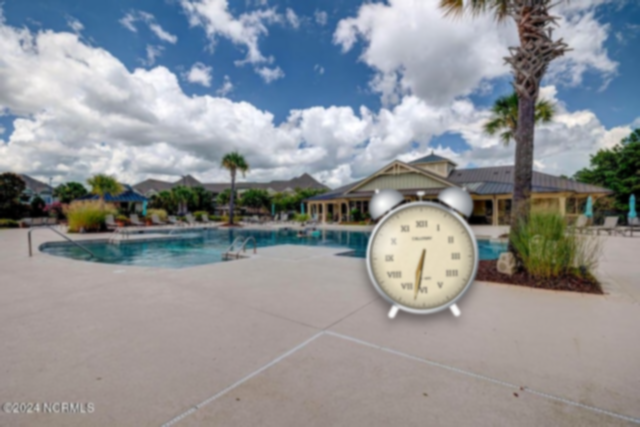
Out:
6.32
